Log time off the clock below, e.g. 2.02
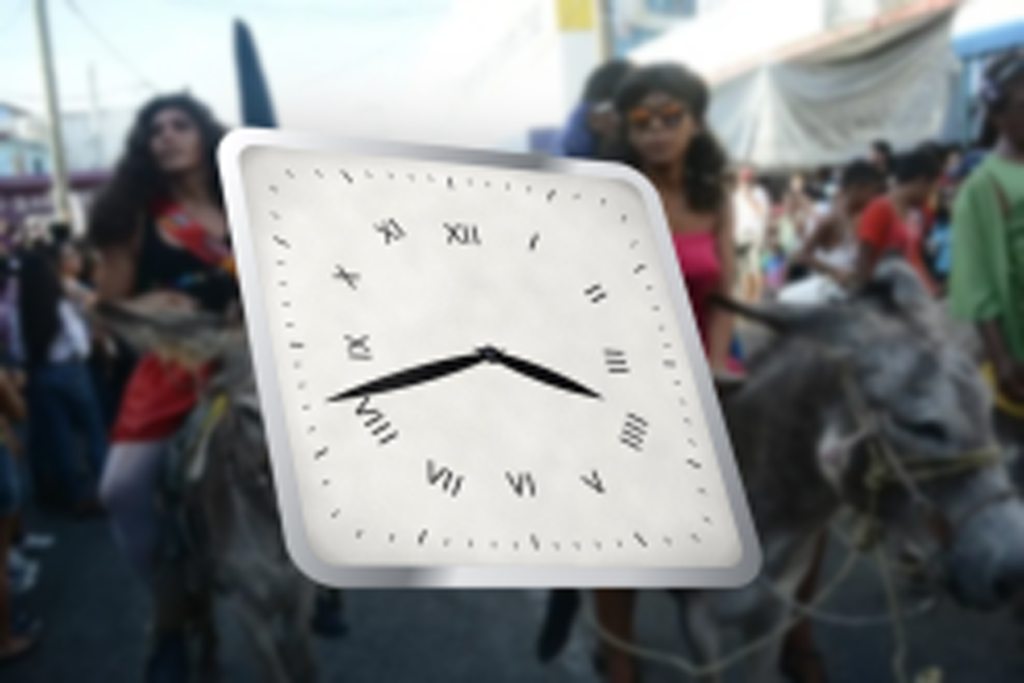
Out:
3.42
